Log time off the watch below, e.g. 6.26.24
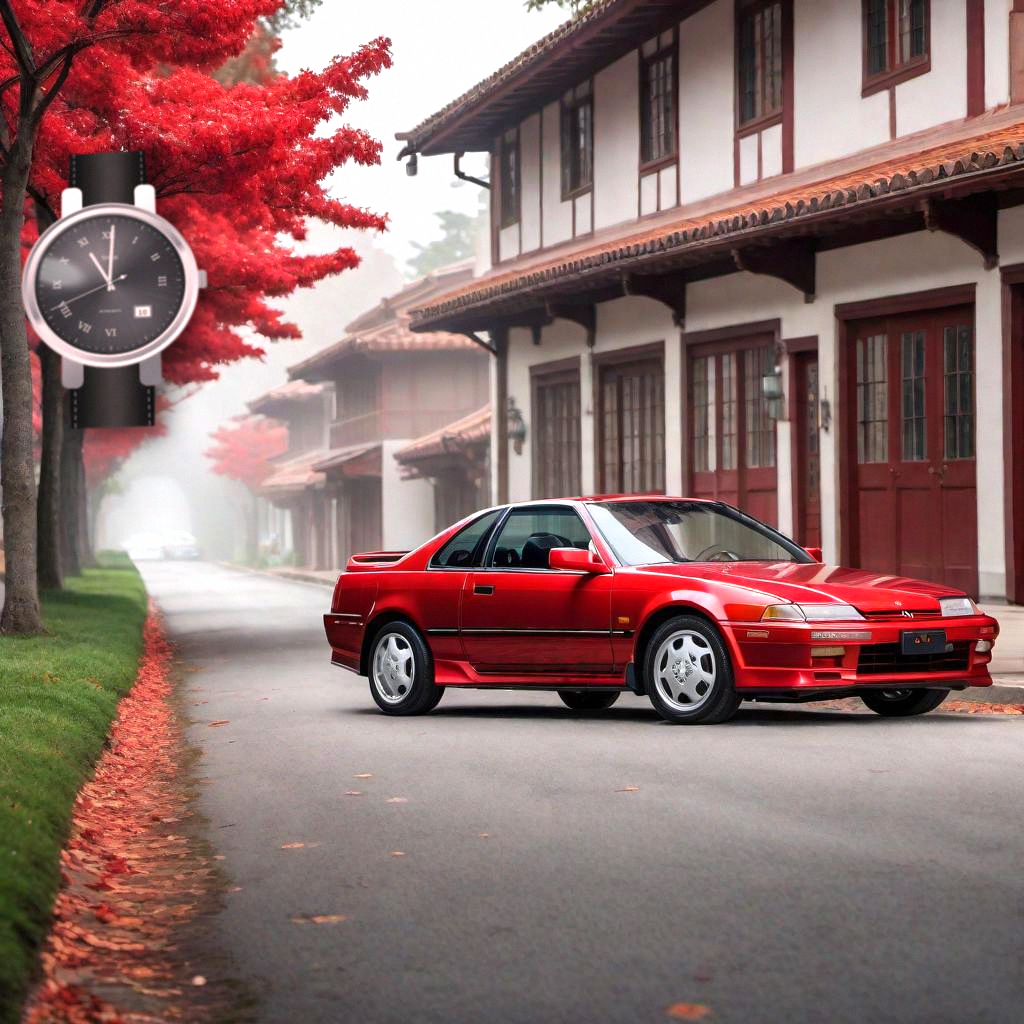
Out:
11.00.41
